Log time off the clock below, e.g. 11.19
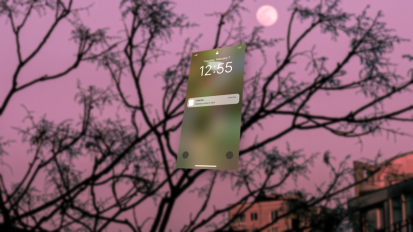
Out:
12.55
